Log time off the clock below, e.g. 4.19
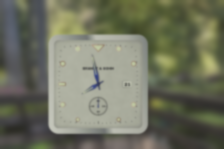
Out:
7.58
